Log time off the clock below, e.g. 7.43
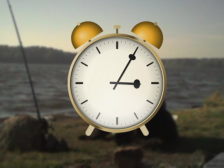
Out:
3.05
